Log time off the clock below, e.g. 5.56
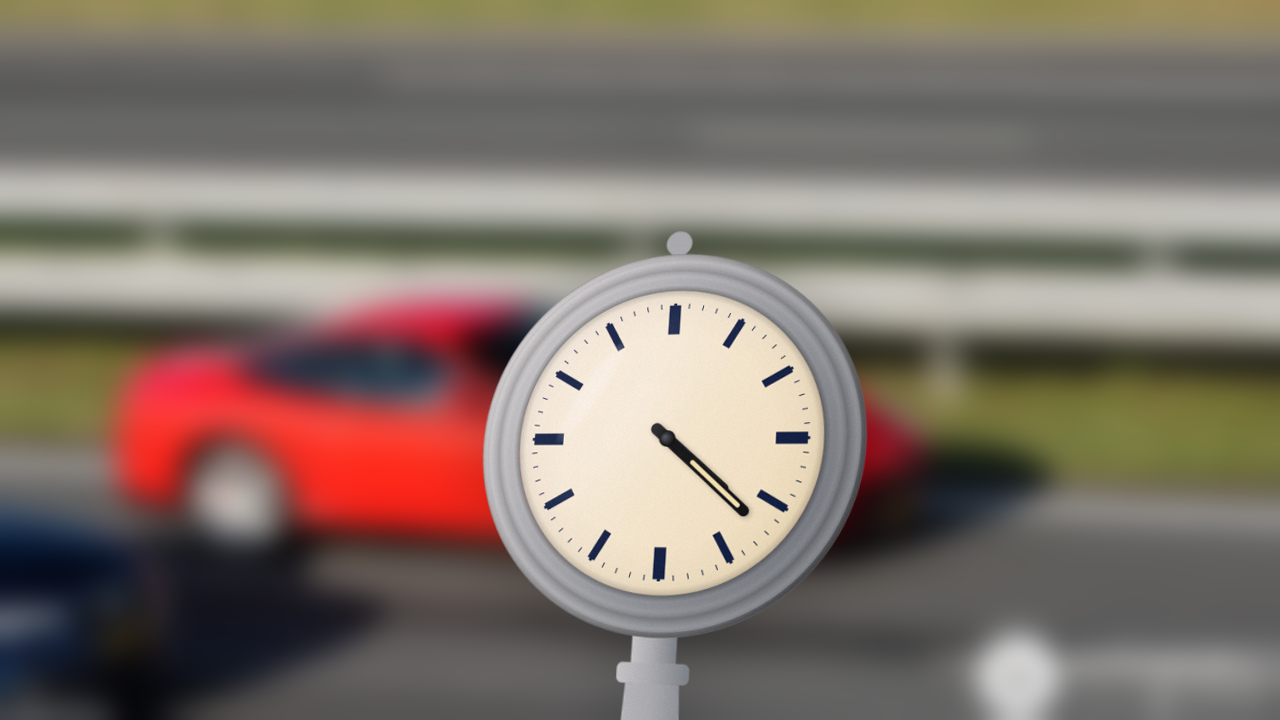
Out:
4.22
